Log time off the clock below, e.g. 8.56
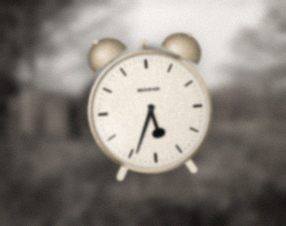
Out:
5.34
